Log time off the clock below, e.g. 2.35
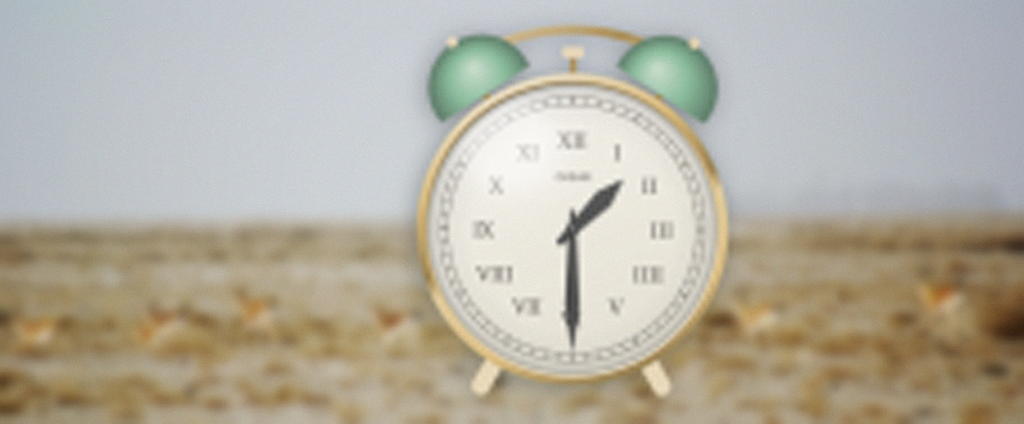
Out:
1.30
